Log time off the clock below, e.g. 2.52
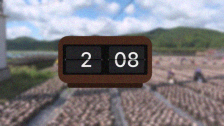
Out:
2.08
